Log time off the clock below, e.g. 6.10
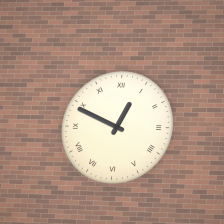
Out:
12.49
